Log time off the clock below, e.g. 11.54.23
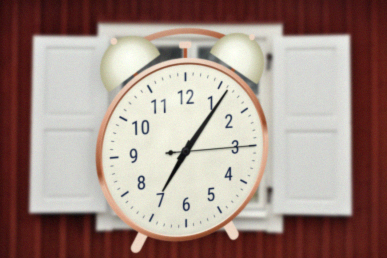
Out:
7.06.15
